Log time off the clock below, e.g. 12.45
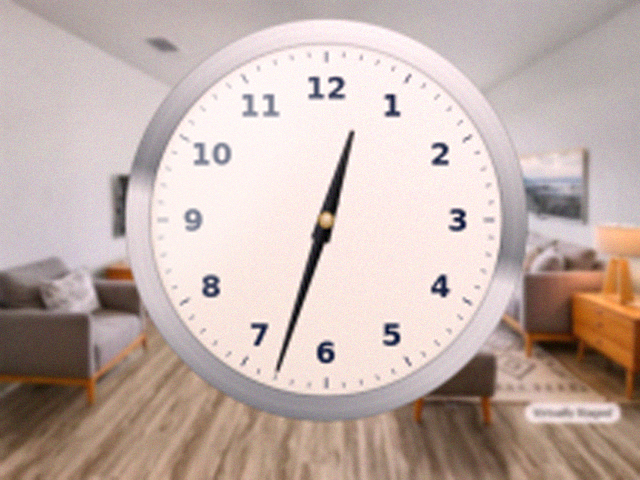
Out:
12.33
